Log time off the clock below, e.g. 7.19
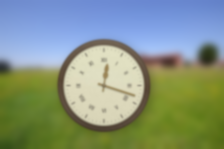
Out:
12.18
